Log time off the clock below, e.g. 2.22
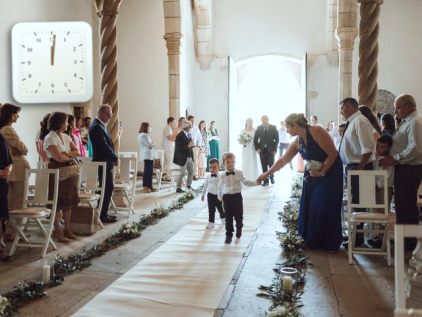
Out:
12.01
